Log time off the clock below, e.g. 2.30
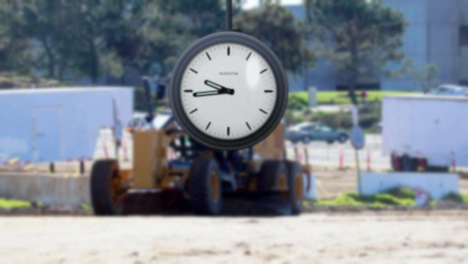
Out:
9.44
